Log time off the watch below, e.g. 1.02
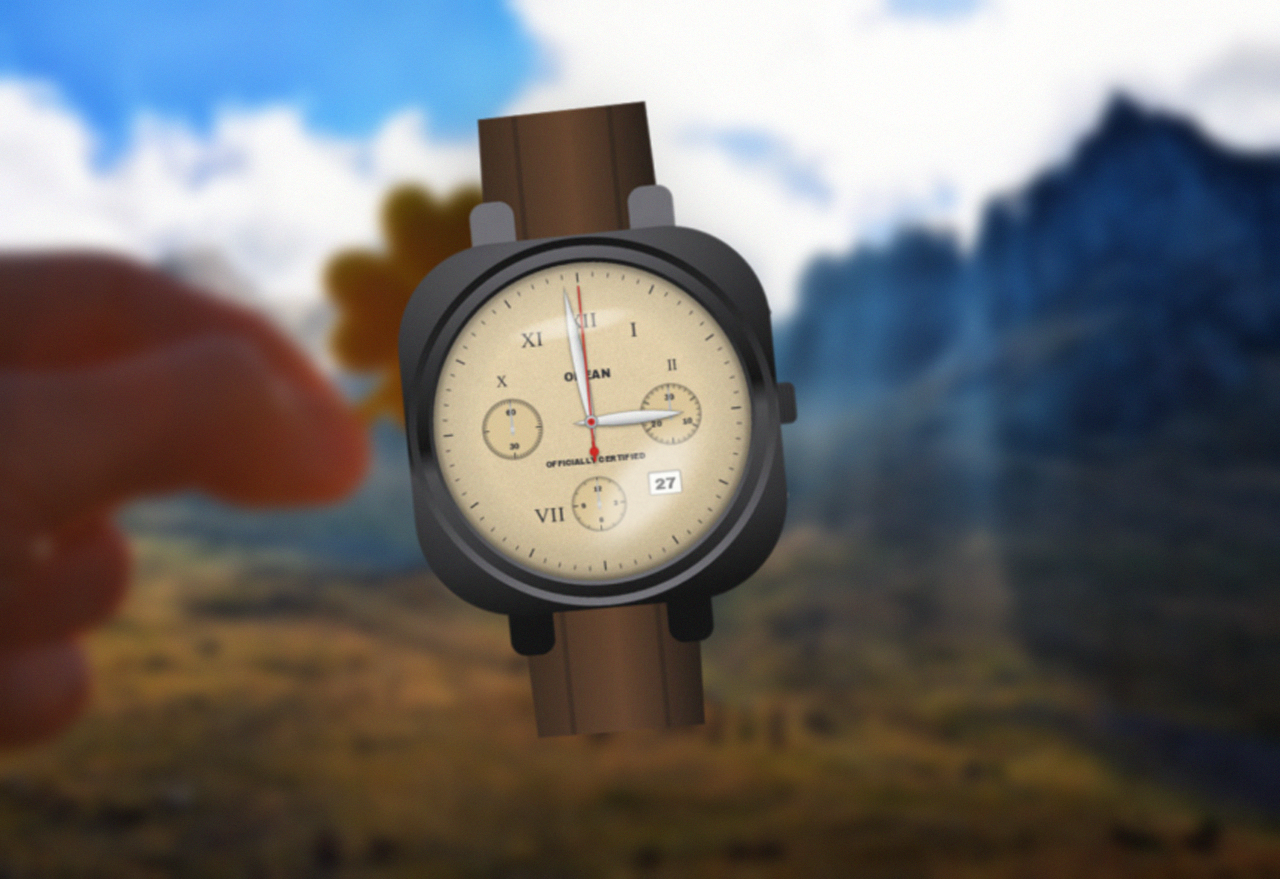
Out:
2.59
